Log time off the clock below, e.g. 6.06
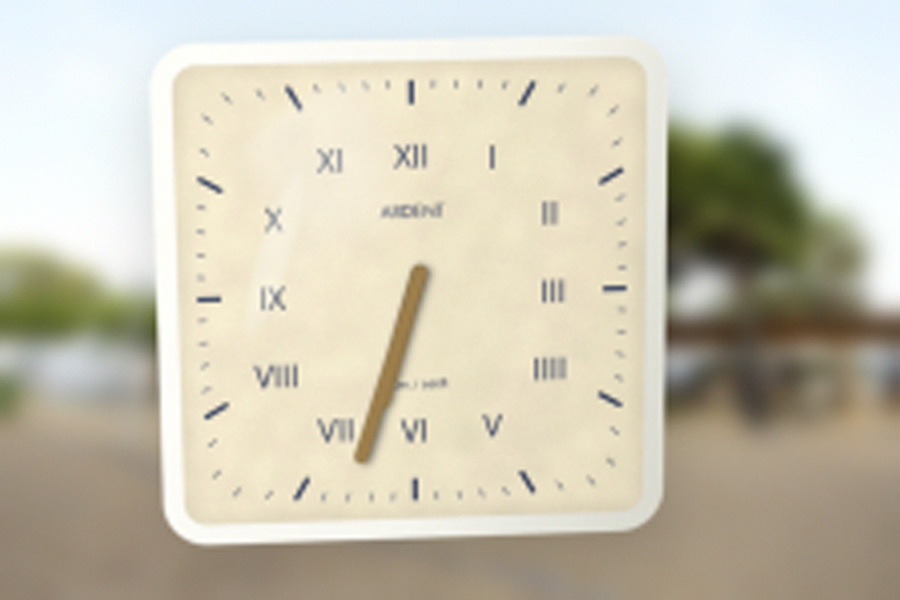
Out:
6.33
